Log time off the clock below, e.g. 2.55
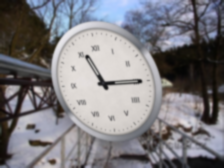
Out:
11.15
